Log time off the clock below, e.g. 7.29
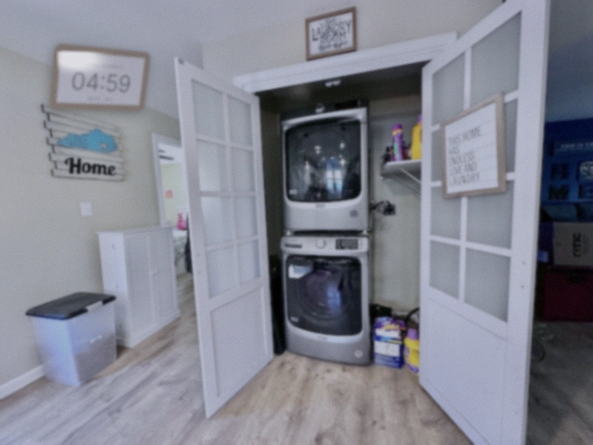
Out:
4.59
